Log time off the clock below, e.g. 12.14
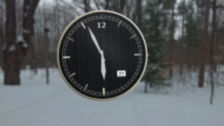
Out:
5.56
